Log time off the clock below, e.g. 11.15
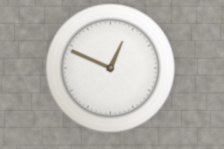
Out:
12.49
